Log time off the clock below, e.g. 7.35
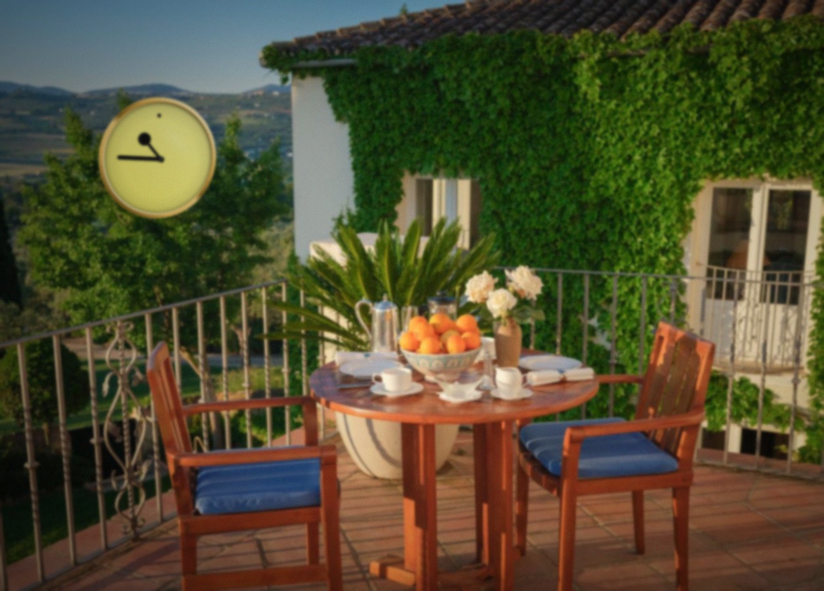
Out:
10.46
